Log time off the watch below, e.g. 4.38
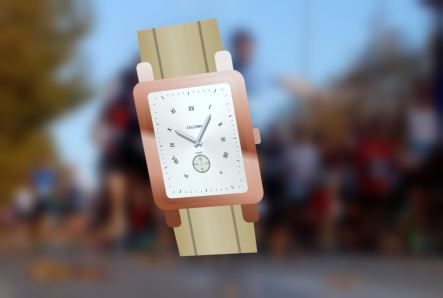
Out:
10.06
